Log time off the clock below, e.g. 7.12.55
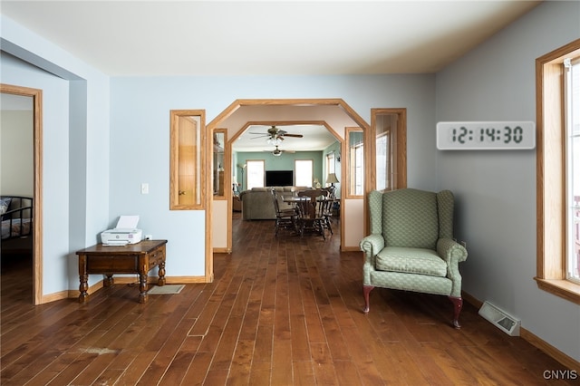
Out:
12.14.30
